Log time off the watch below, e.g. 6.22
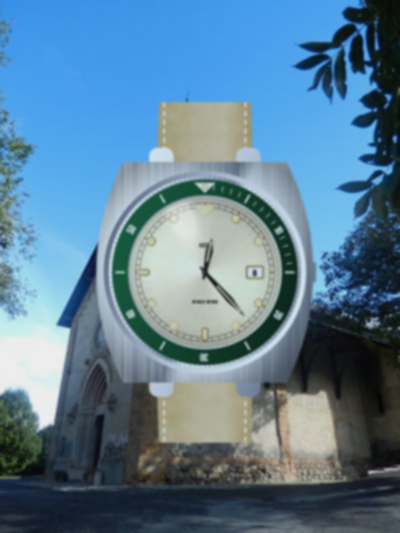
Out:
12.23
